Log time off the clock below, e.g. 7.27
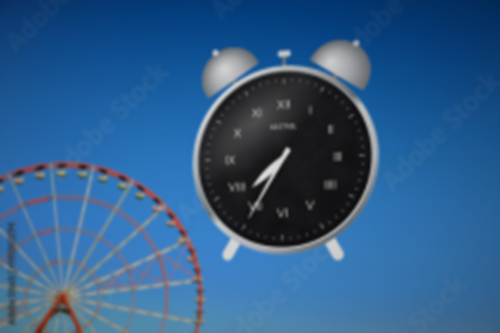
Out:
7.35
